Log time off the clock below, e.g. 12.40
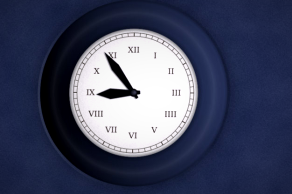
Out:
8.54
